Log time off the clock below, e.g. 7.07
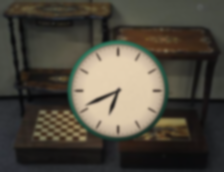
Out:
6.41
